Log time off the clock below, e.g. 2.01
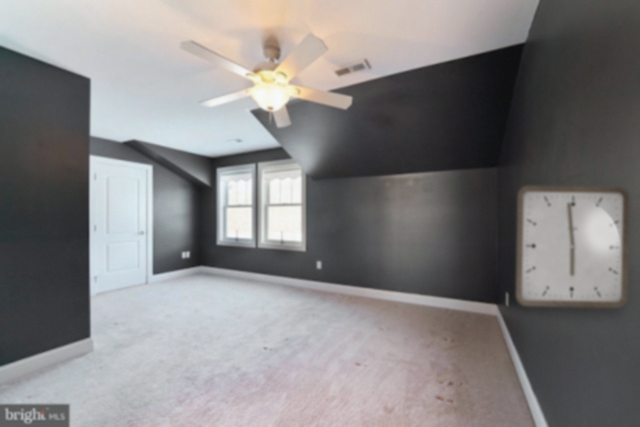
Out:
5.59
